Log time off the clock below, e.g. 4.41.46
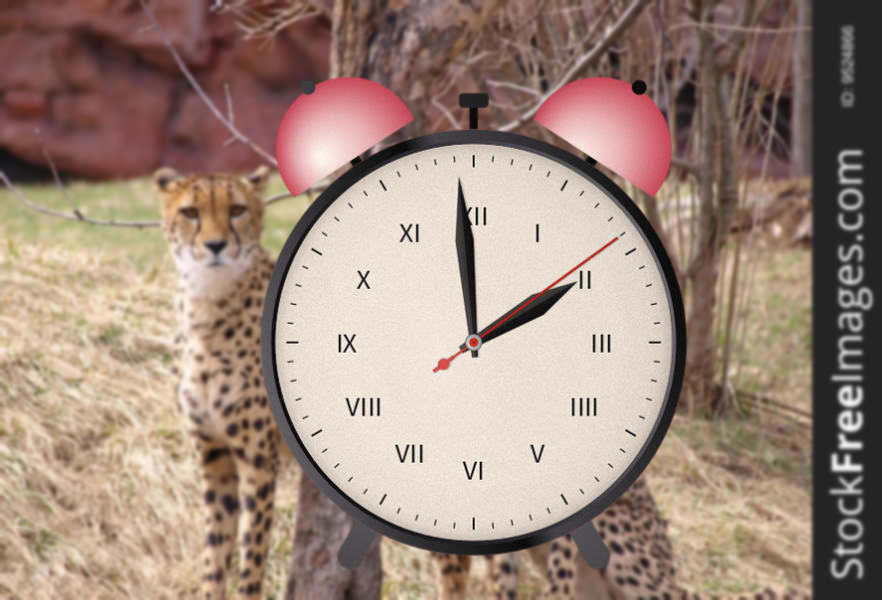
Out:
1.59.09
